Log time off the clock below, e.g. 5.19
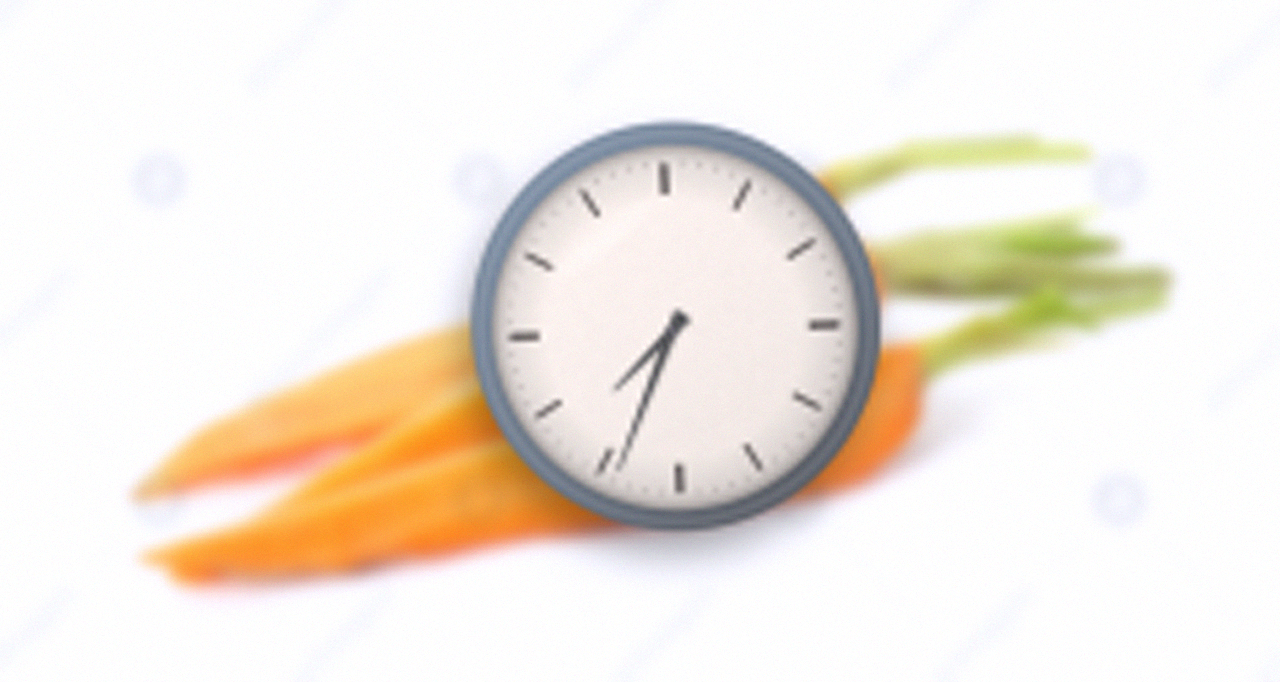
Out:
7.34
